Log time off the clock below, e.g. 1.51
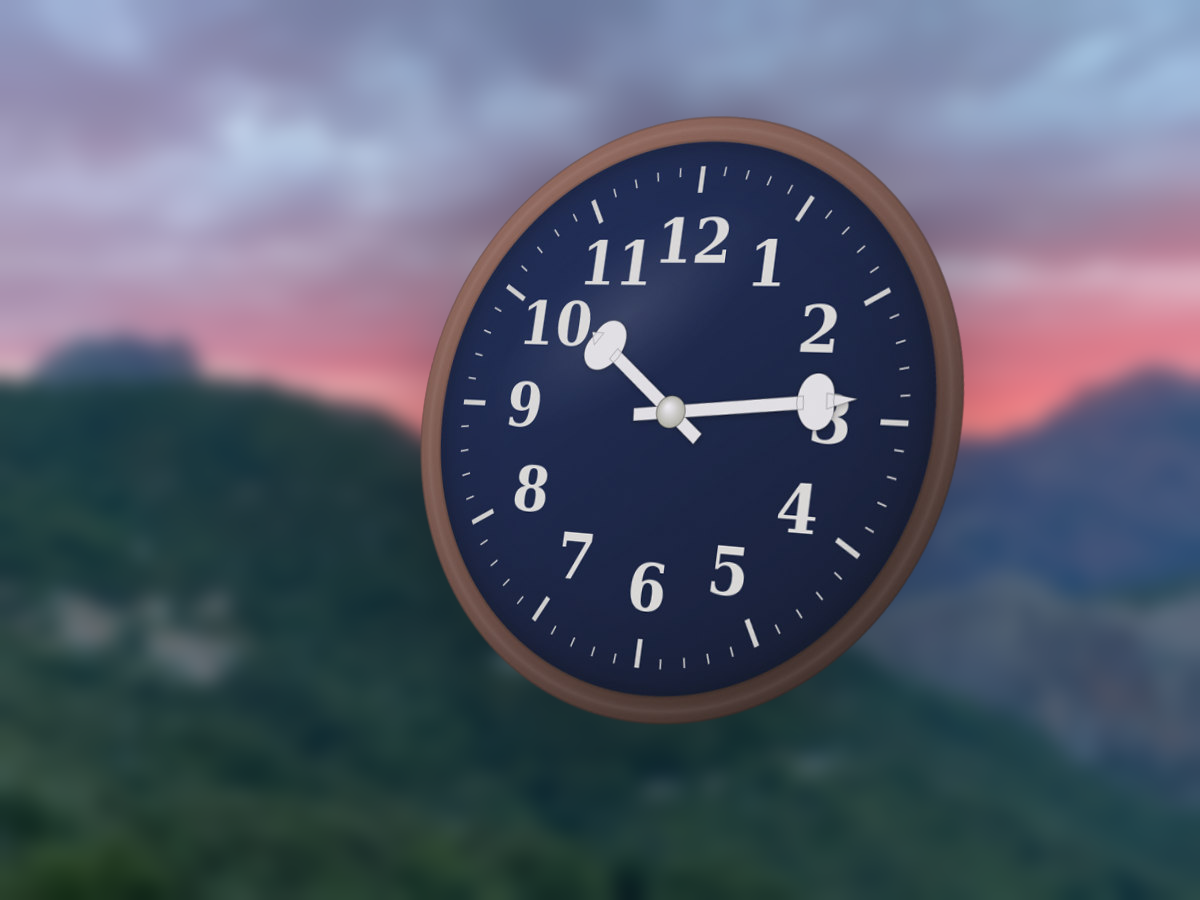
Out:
10.14
